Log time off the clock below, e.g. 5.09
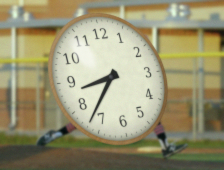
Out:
8.37
